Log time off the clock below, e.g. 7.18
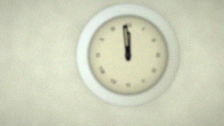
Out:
11.59
